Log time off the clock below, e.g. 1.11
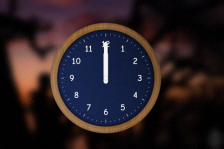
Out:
12.00
